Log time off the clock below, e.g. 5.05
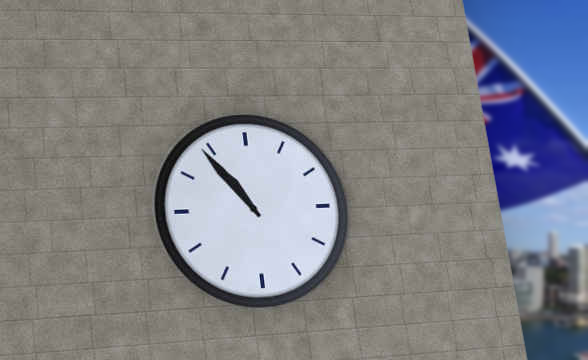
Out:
10.54
